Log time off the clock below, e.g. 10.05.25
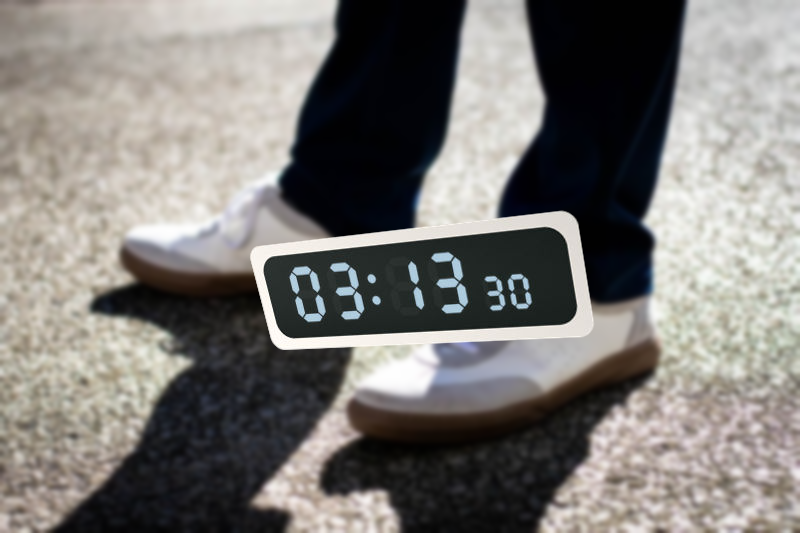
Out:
3.13.30
